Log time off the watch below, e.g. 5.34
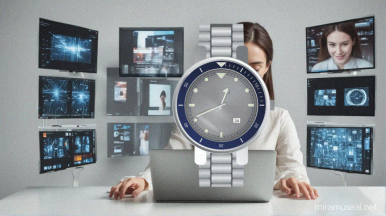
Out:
12.41
